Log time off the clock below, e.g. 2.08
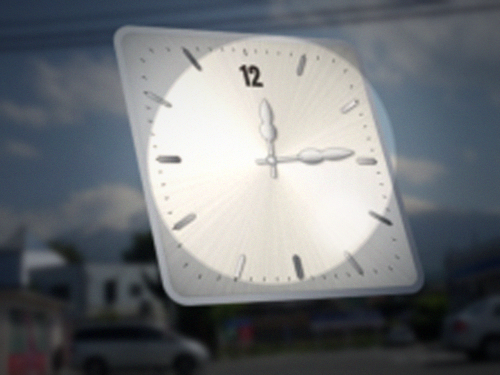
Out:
12.14
